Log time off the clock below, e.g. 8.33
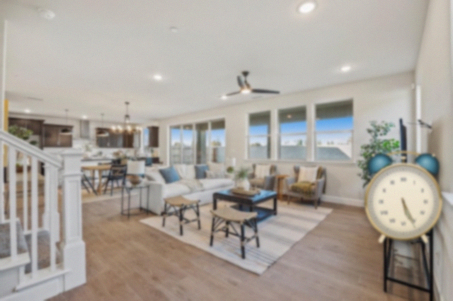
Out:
5.26
